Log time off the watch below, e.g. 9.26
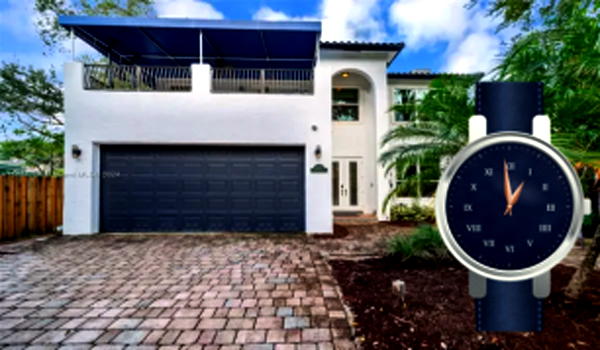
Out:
12.59
